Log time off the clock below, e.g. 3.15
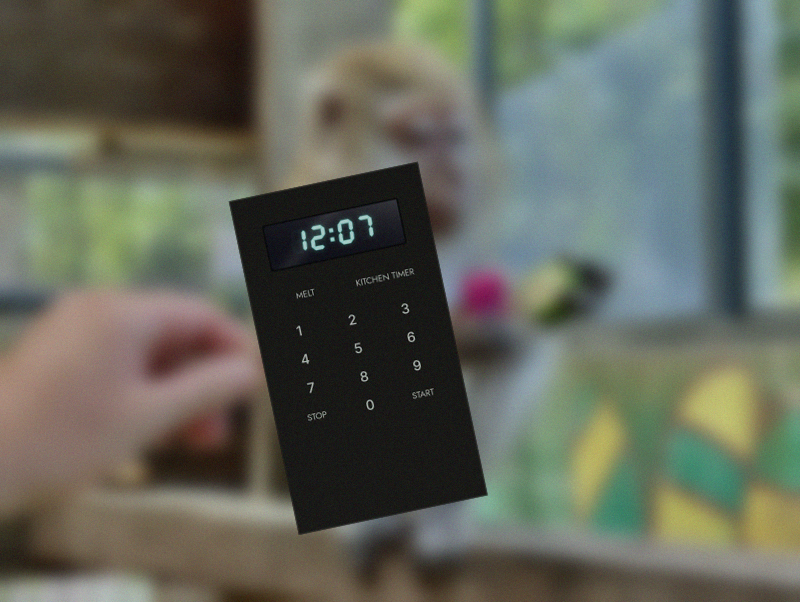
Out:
12.07
